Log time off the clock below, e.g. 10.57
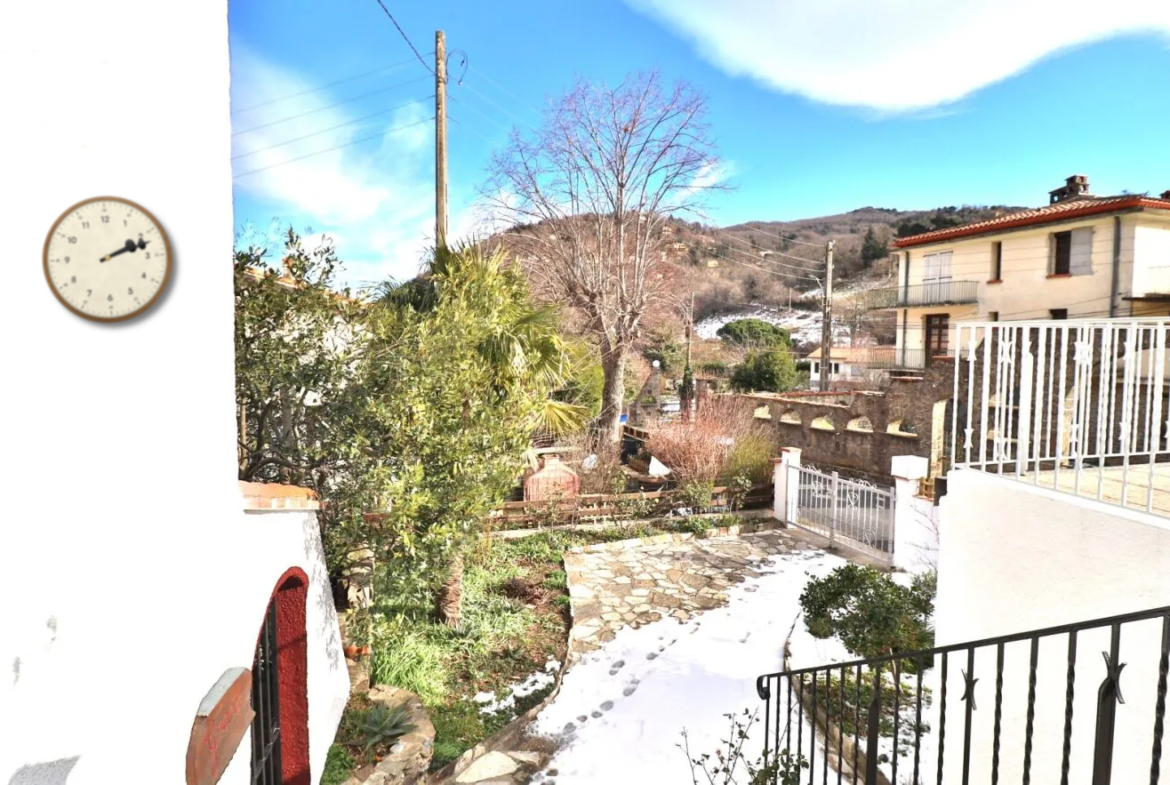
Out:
2.12
